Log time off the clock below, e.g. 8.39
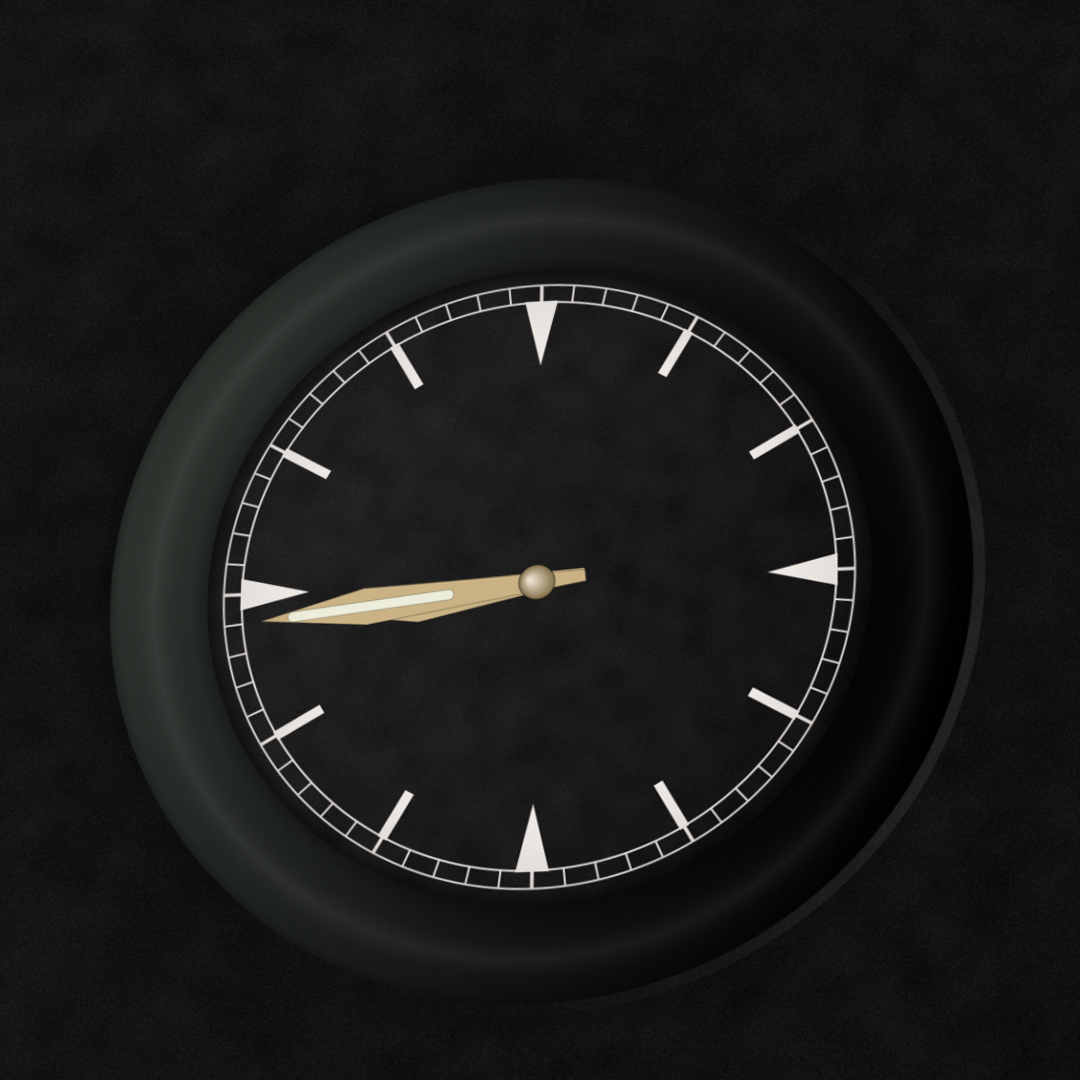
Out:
8.44
